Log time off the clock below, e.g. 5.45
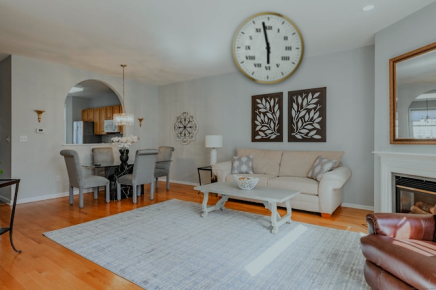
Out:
5.58
